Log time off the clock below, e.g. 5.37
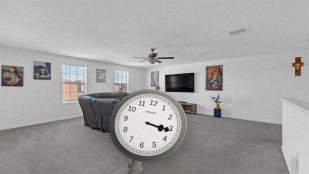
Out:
3.16
